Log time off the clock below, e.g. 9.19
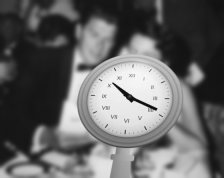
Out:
10.19
